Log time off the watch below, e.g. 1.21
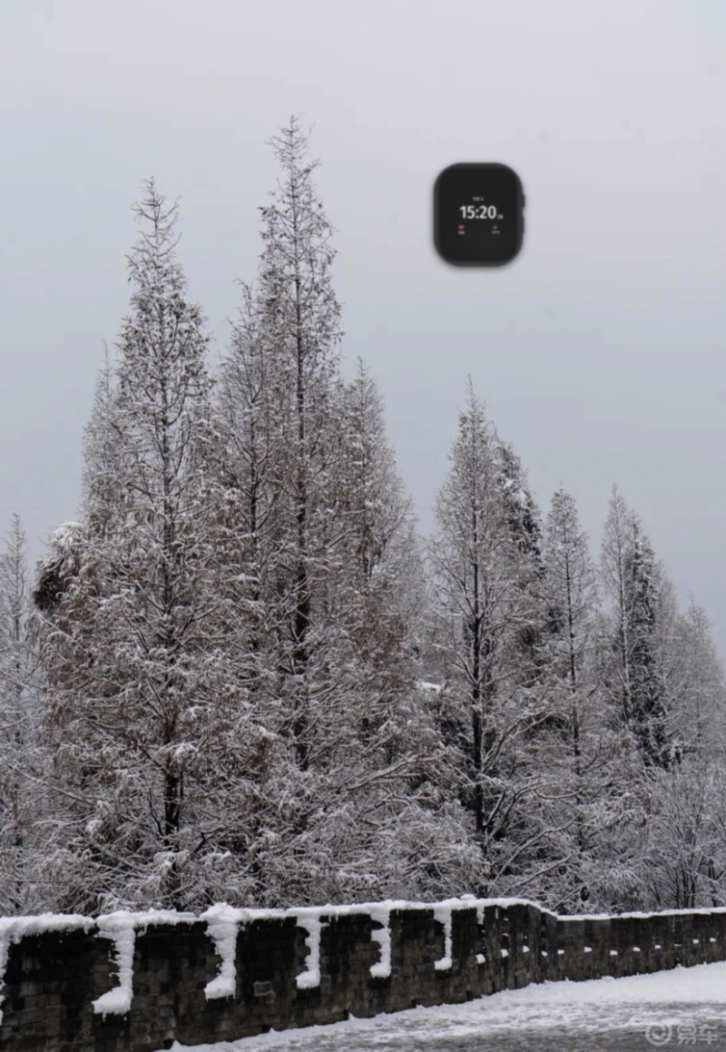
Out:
15.20
